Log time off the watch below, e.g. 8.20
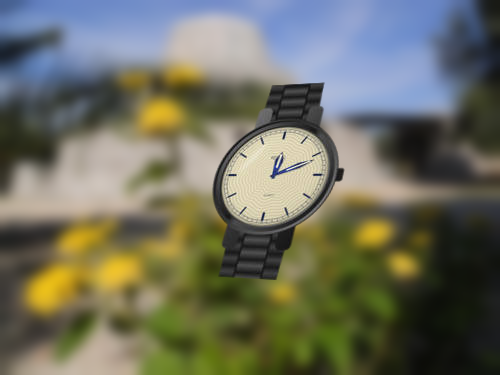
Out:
12.11
